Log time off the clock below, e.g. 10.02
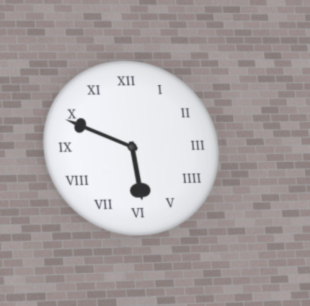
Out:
5.49
